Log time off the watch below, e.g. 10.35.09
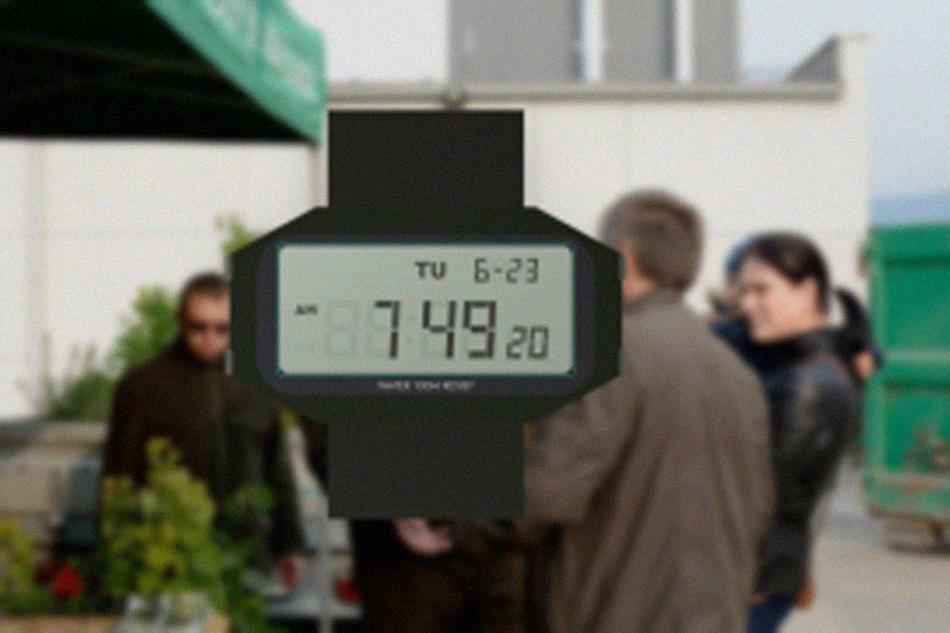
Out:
7.49.20
